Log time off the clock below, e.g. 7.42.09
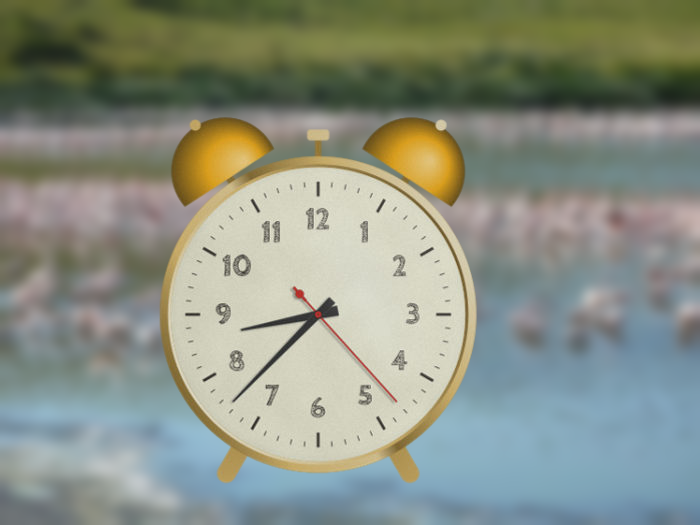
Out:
8.37.23
